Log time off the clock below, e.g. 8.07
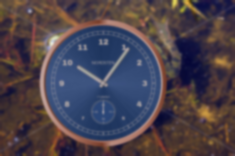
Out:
10.06
